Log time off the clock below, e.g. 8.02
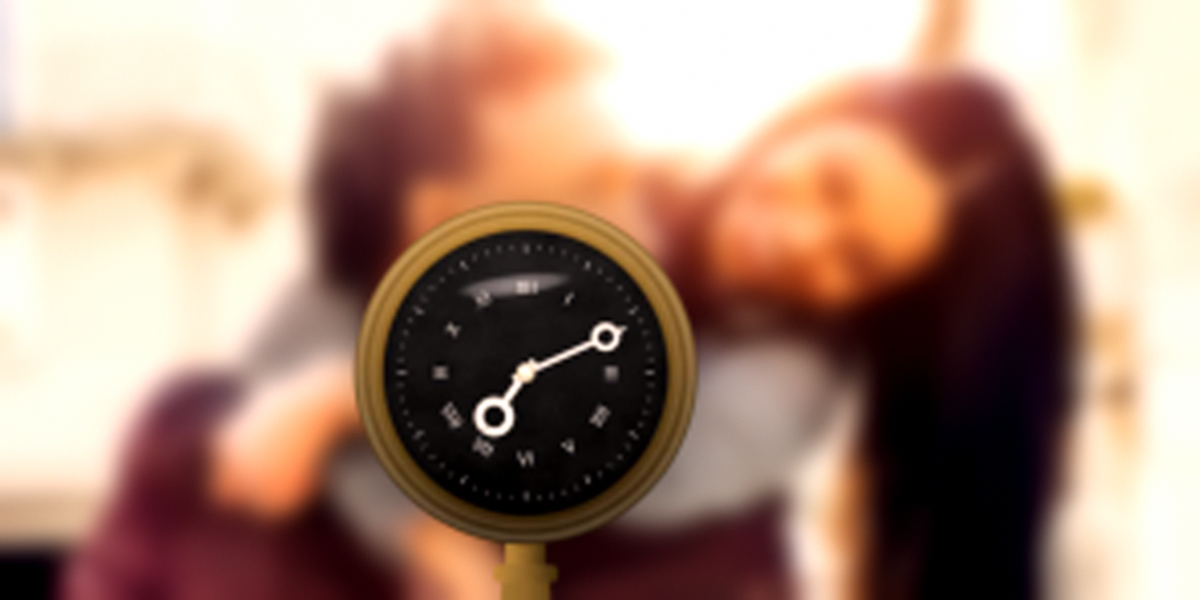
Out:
7.11
